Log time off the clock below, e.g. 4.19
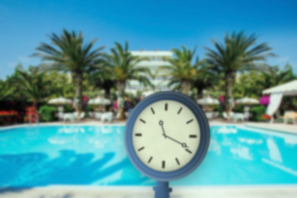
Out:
11.19
